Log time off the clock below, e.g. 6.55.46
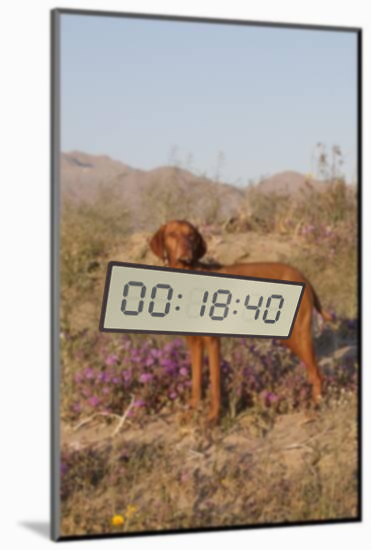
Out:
0.18.40
